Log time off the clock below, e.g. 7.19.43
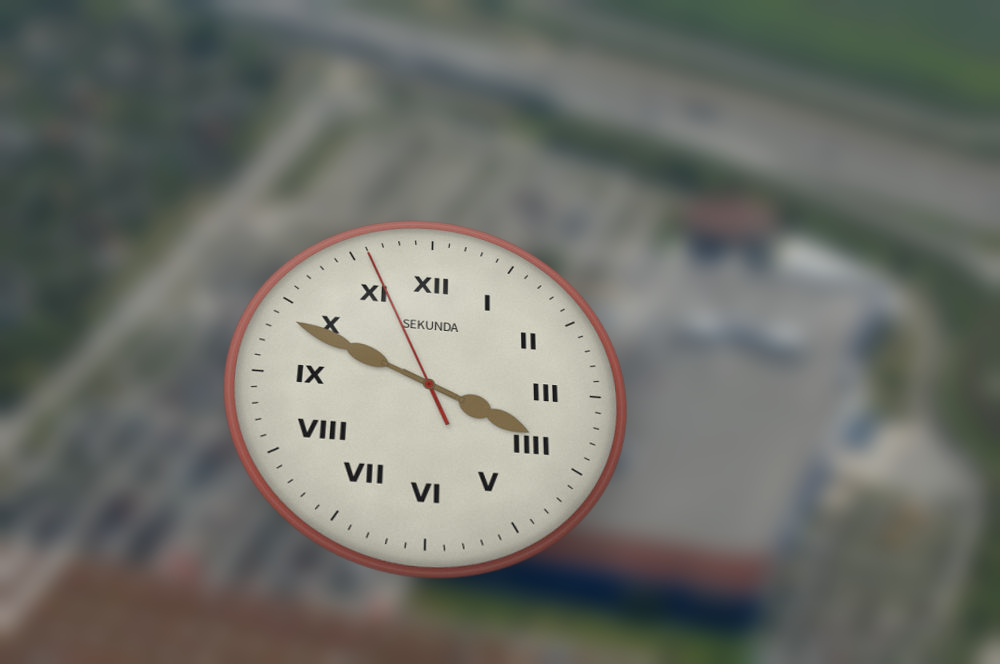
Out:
3.48.56
